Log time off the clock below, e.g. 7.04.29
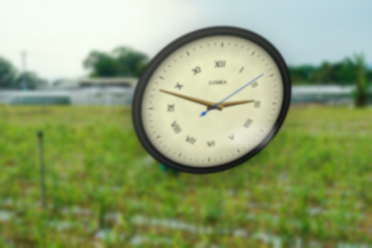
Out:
2.48.09
